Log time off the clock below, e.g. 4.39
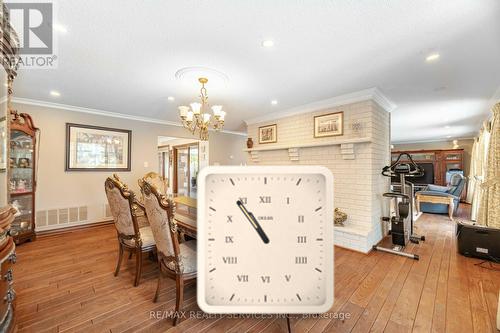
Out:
10.54
